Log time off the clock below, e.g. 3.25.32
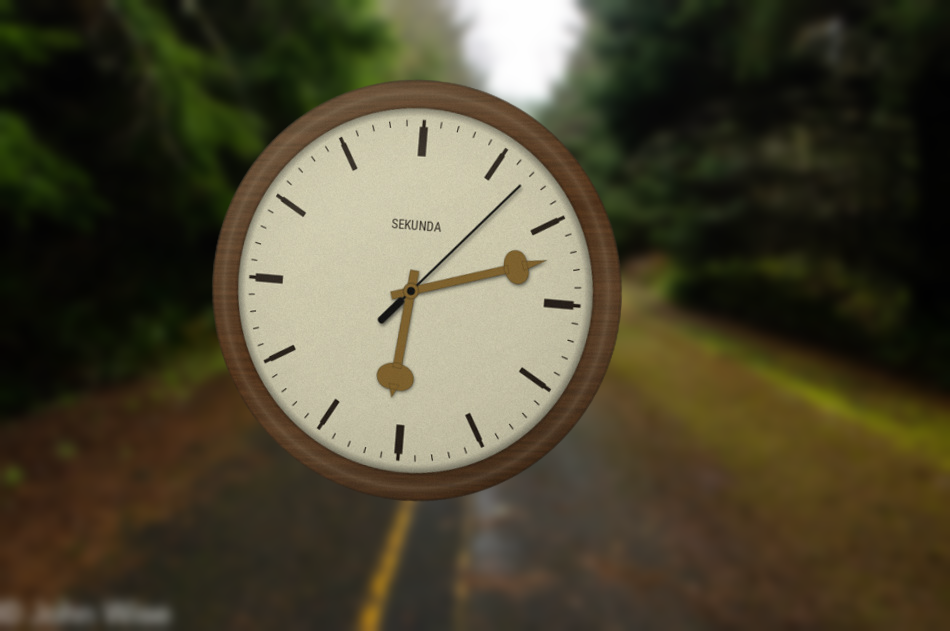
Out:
6.12.07
